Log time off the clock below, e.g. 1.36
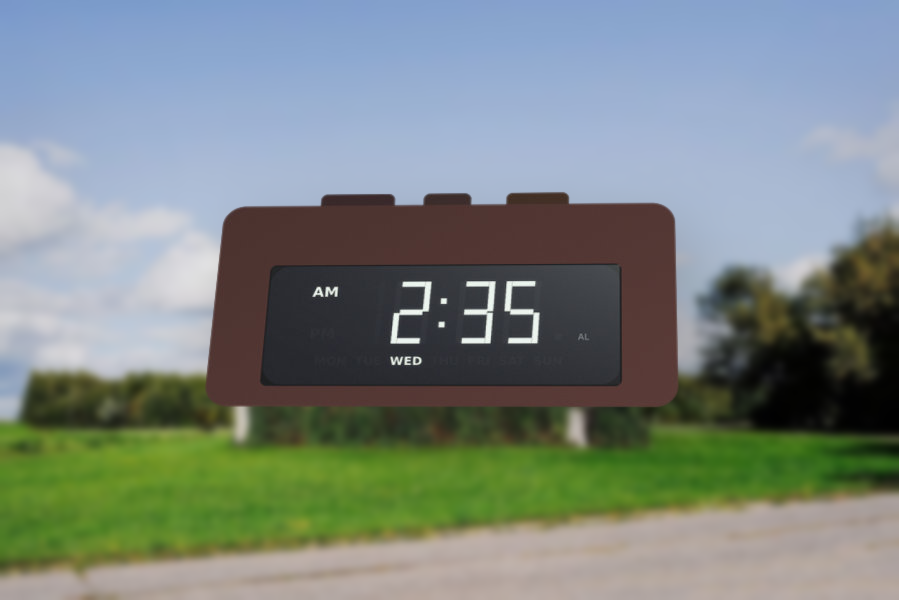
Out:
2.35
